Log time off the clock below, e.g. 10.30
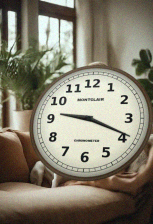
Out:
9.19
